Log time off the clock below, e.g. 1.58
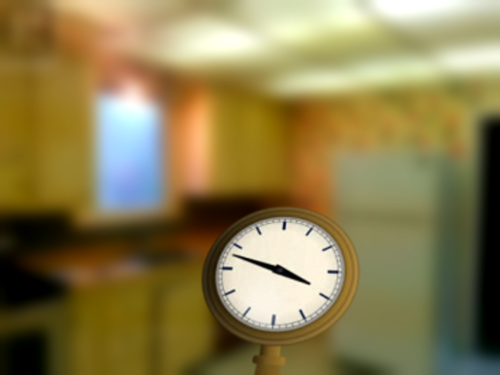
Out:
3.48
